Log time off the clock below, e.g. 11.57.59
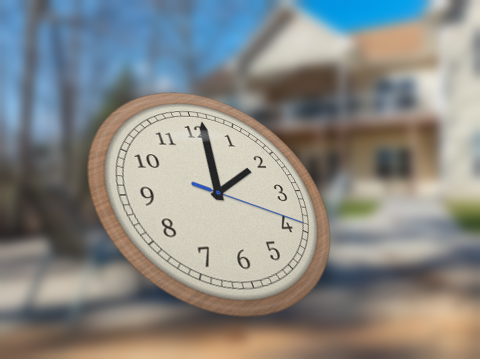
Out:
2.01.19
